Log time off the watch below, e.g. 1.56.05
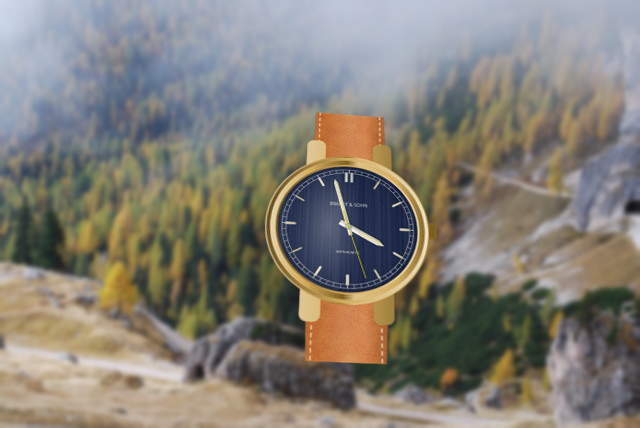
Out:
3.57.27
